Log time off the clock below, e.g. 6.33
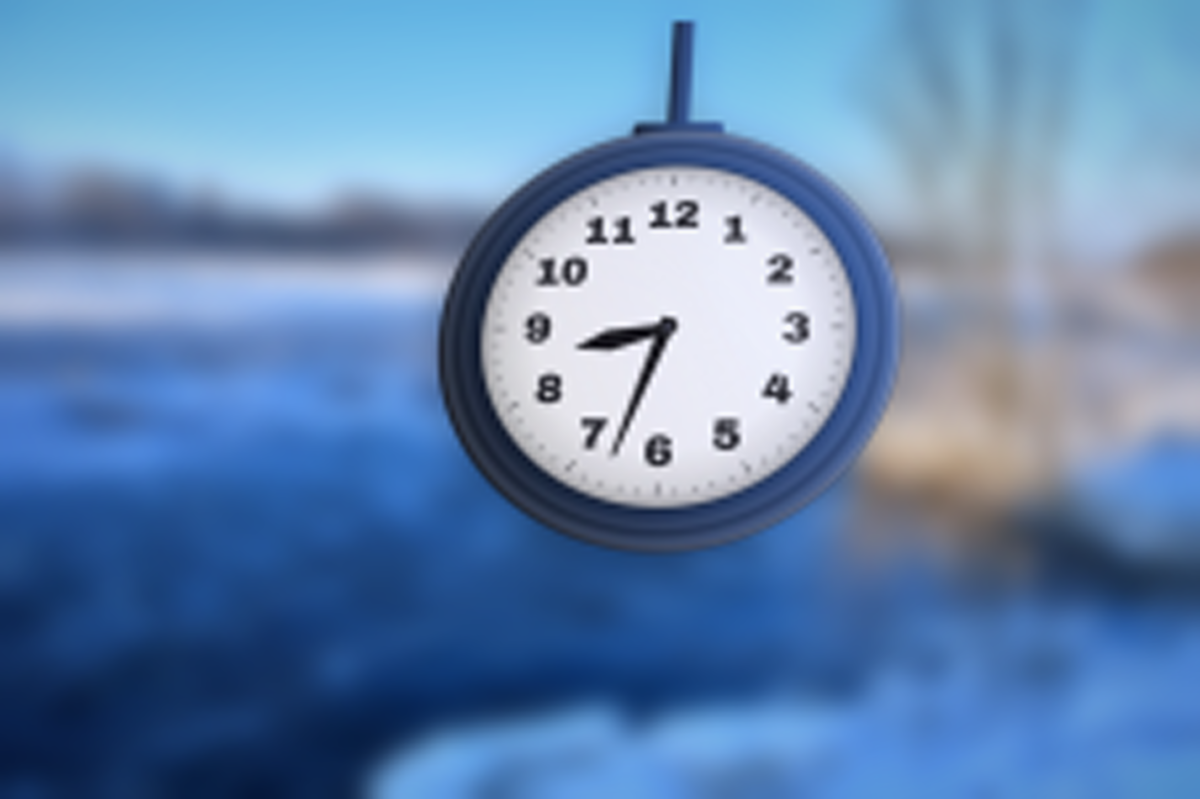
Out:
8.33
